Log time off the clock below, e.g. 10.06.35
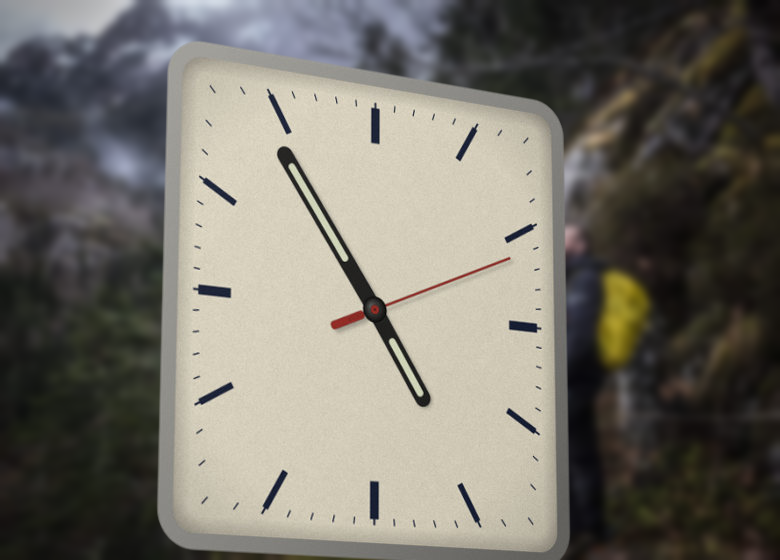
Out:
4.54.11
